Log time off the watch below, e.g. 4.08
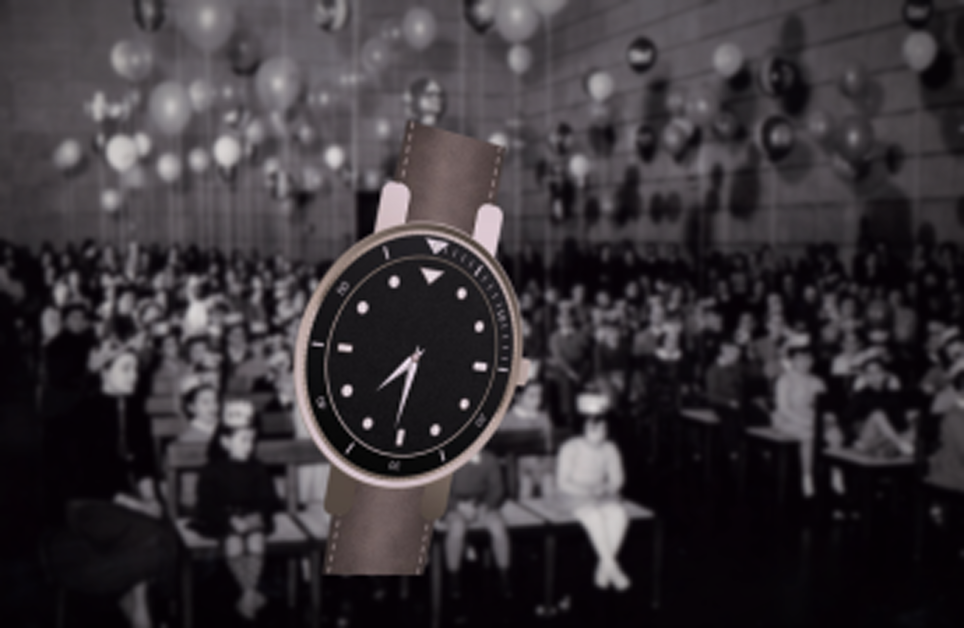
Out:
7.31
